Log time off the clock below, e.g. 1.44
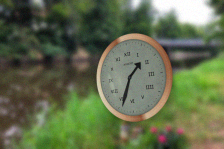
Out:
1.34
